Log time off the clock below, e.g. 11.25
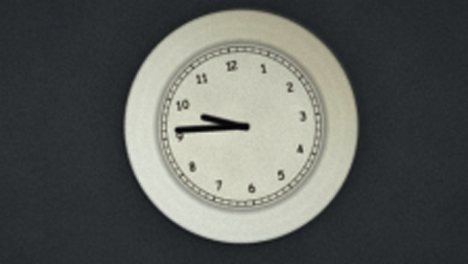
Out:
9.46
